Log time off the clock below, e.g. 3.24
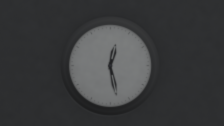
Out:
12.28
